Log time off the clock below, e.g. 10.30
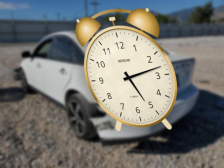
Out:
5.13
